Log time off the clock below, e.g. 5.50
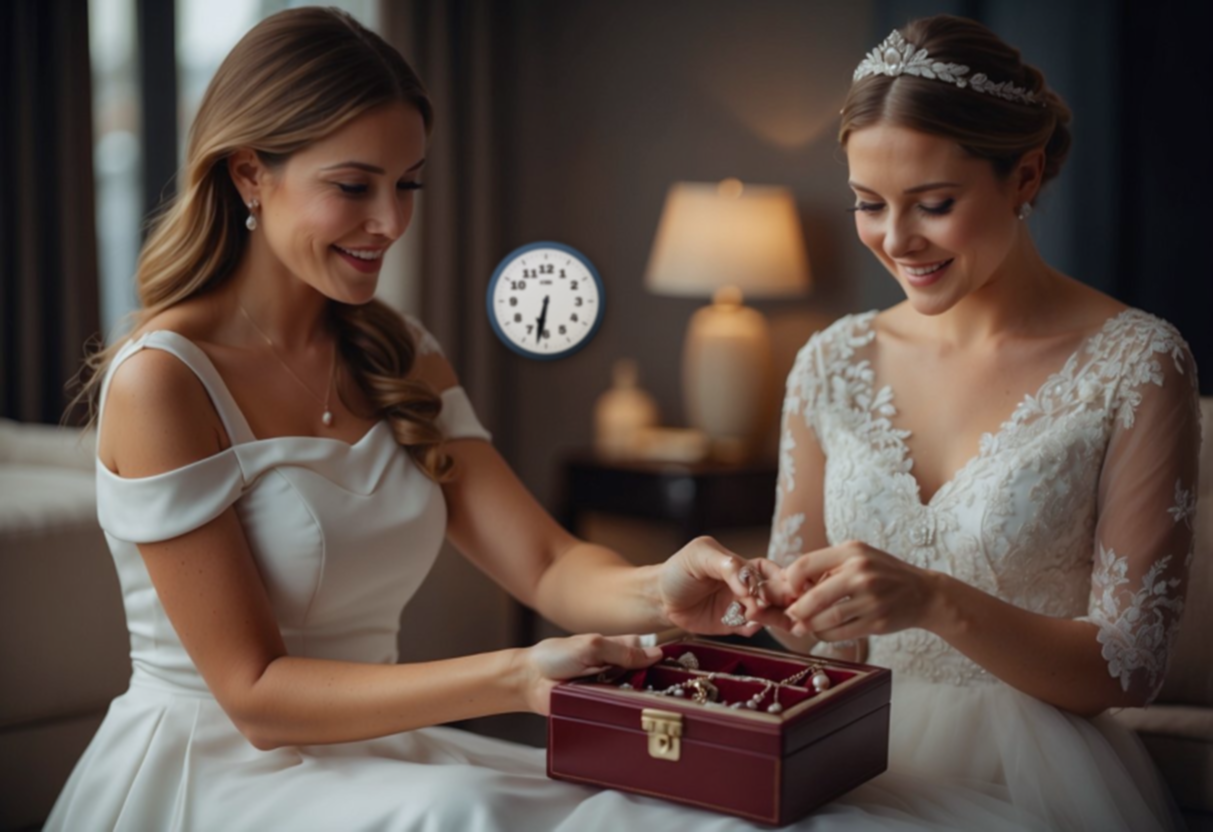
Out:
6.32
